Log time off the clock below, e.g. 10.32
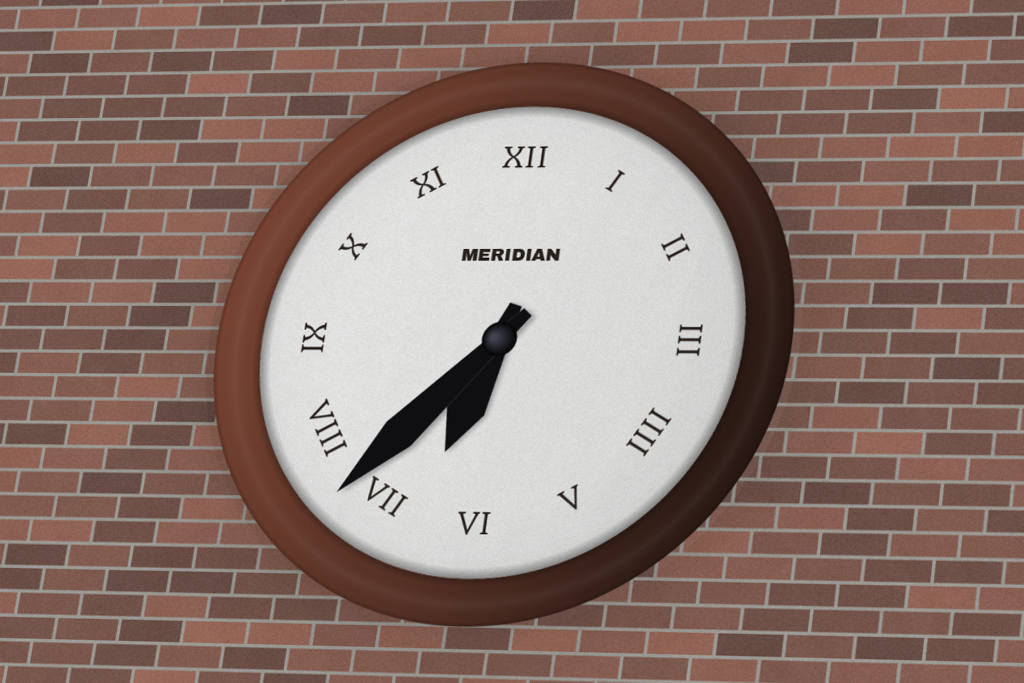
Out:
6.37
